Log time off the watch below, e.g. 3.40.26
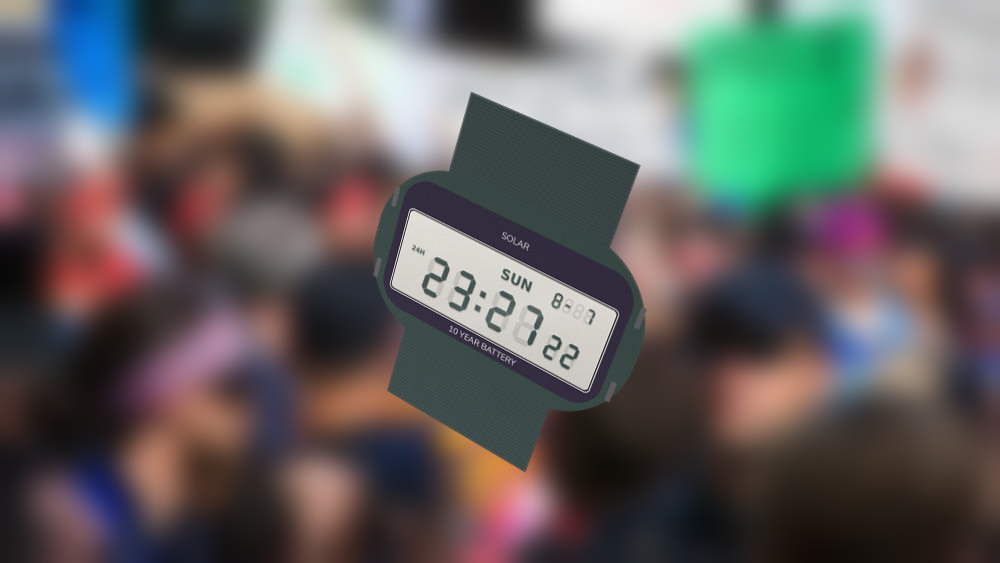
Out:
23.27.22
